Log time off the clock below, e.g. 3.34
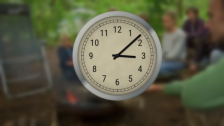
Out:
3.08
